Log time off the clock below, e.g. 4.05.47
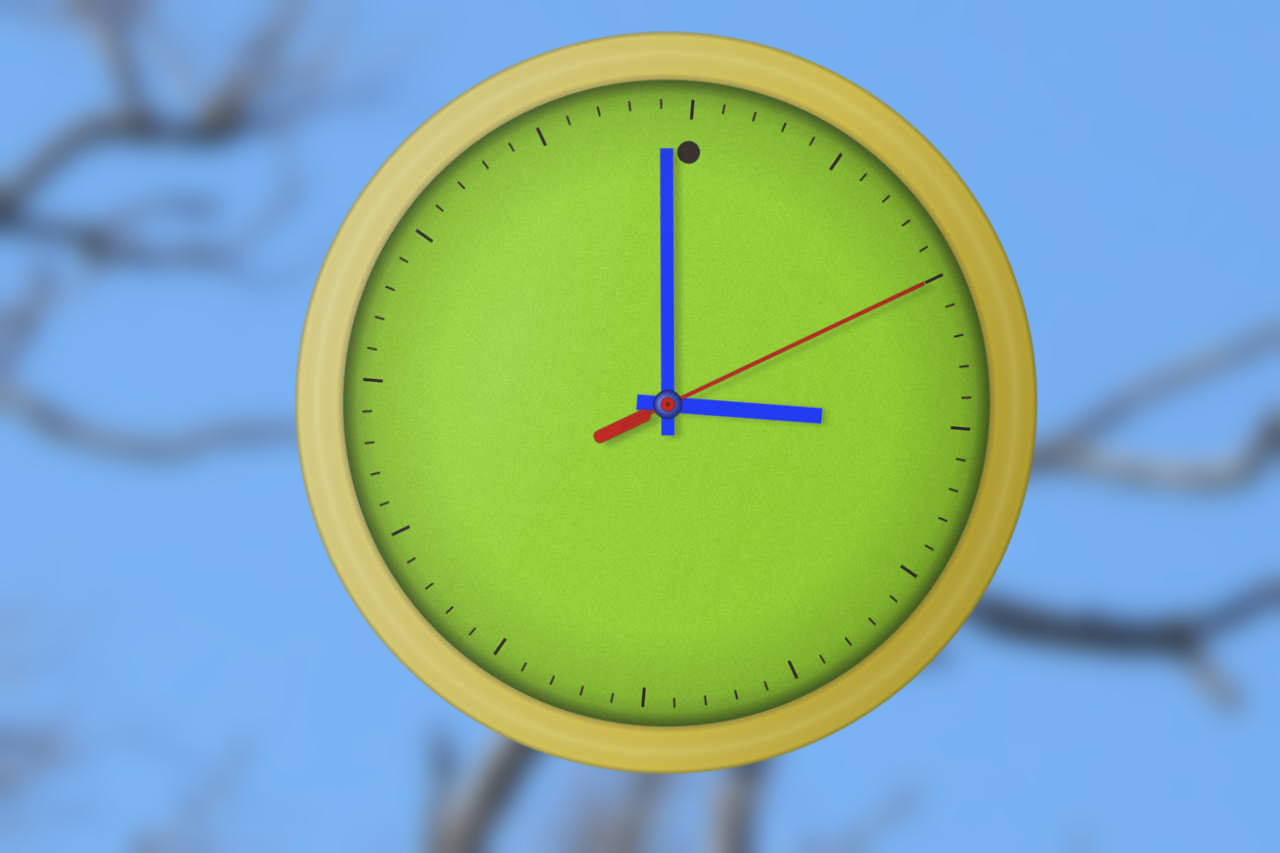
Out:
2.59.10
